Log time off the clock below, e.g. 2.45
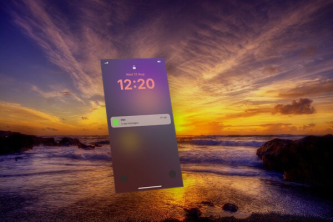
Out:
12.20
